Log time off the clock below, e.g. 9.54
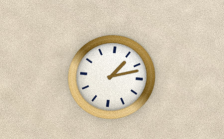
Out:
1.12
